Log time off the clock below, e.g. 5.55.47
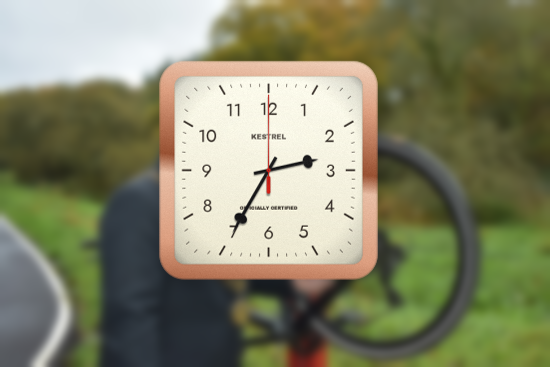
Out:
2.35.00
